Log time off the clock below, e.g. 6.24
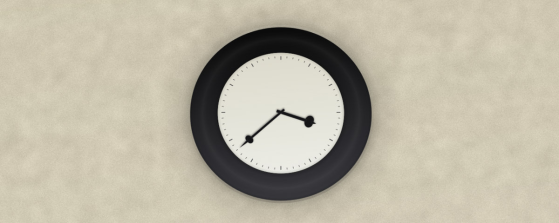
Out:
3.38
